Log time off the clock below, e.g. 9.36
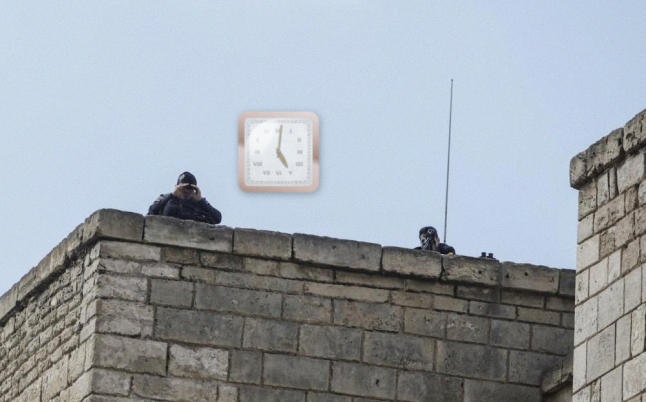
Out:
5.01
